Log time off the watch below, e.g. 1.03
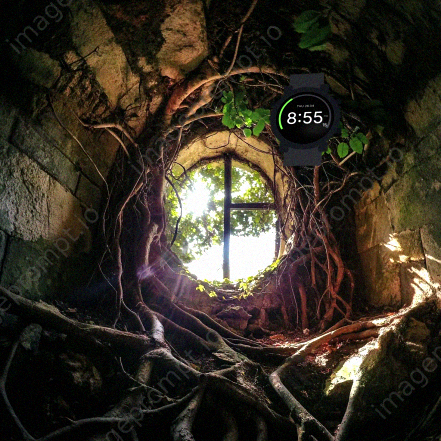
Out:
8.55
